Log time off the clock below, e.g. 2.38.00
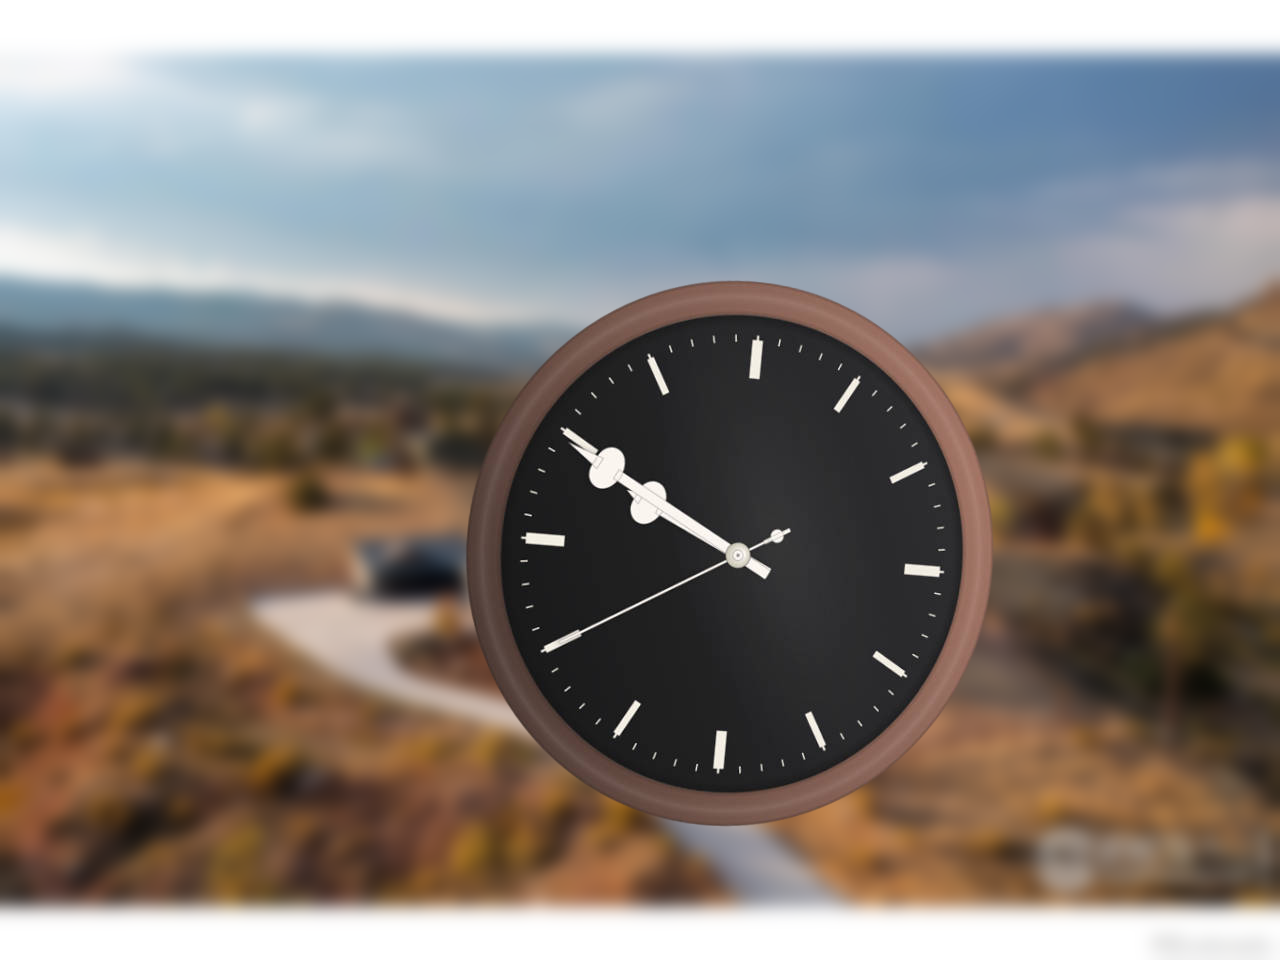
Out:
9.49.40
